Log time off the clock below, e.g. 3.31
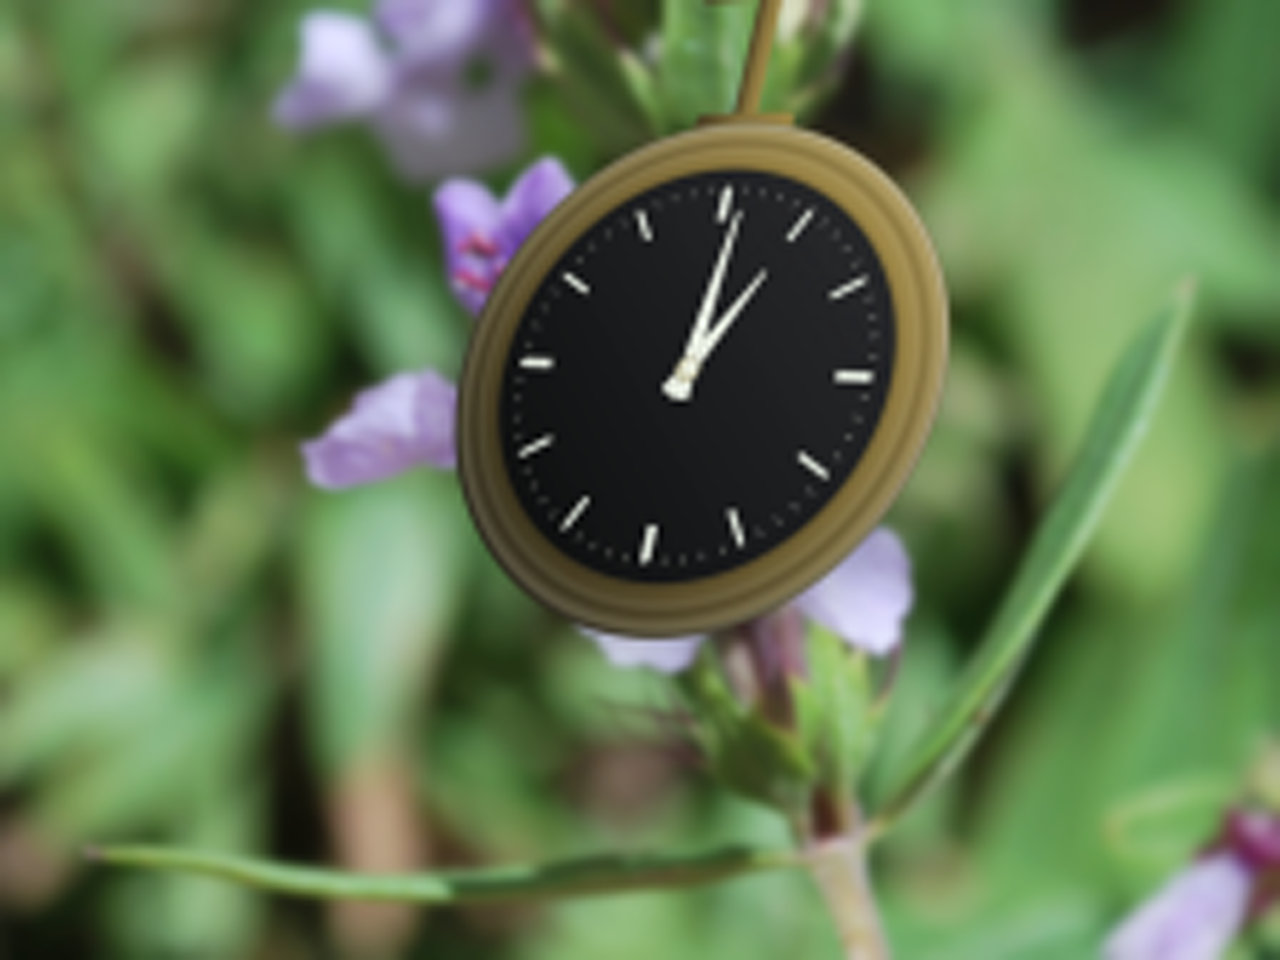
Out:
1.01
